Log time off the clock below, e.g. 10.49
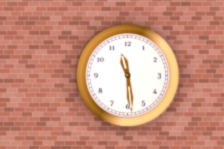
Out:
11.29
